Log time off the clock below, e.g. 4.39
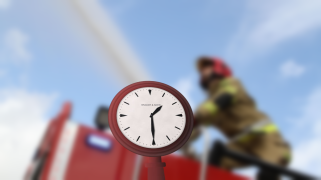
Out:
1.30
